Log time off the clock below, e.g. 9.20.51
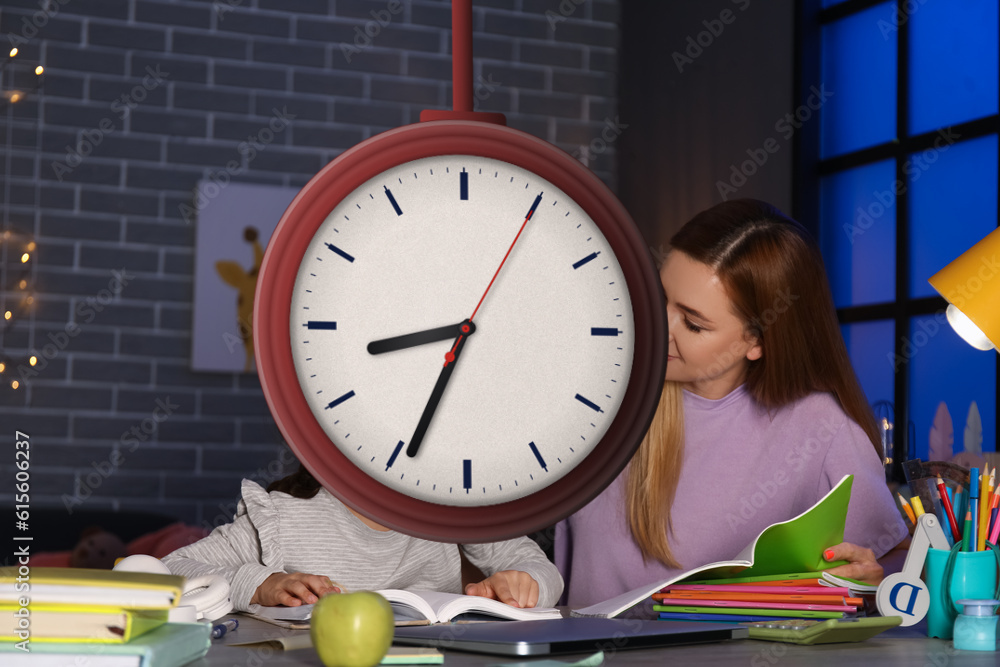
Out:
8.34.05
